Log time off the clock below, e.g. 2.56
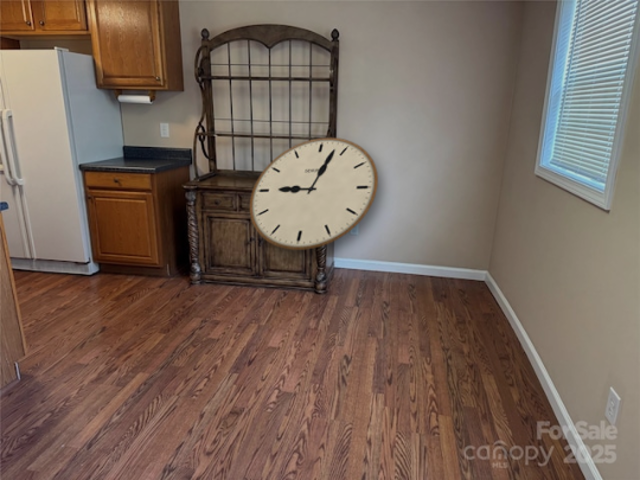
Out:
9.03
